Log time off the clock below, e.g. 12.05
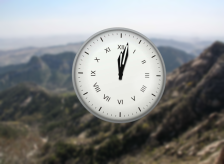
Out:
12.02
